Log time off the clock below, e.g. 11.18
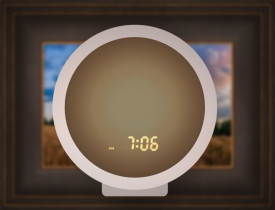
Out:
7.06
